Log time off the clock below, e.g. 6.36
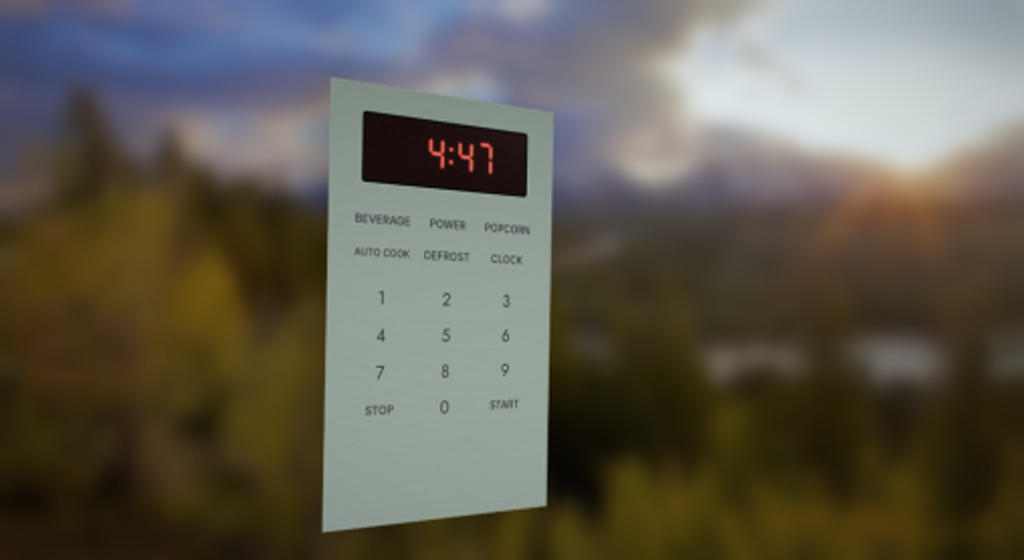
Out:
4.47
